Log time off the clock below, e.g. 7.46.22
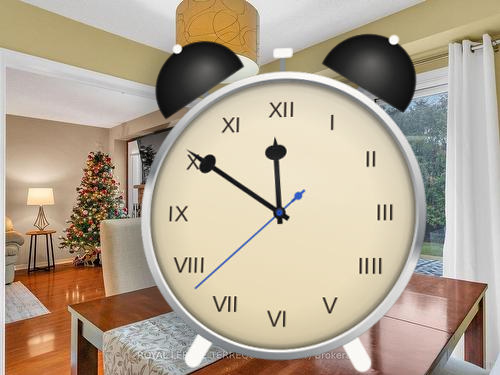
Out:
11.50.38
